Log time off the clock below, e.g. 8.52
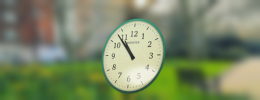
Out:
10.53
